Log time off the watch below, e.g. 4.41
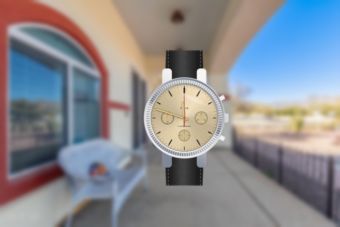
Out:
11.48
